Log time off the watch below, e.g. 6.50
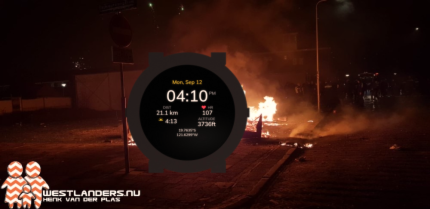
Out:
4.10
